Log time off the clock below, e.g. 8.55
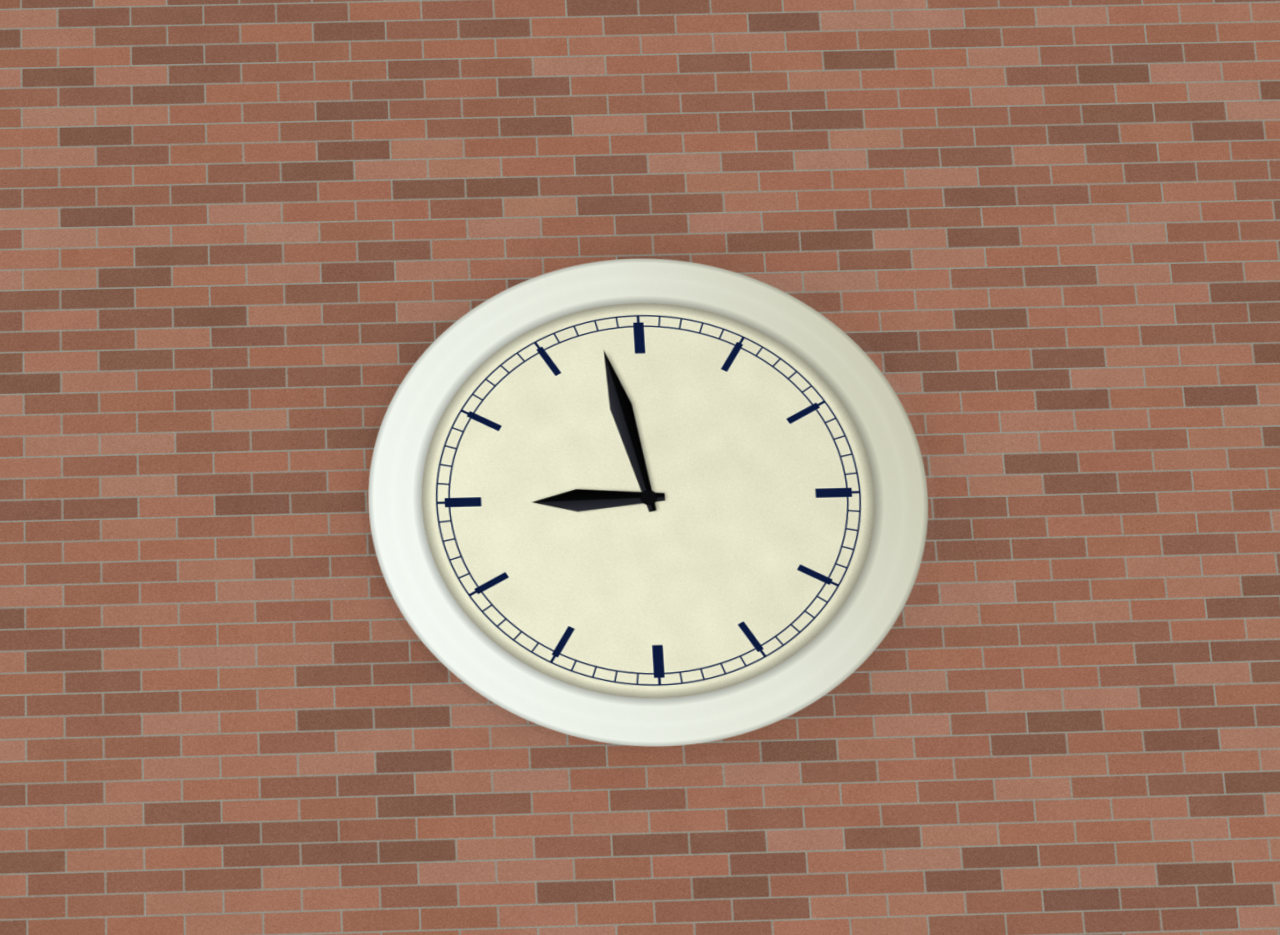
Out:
8.58
